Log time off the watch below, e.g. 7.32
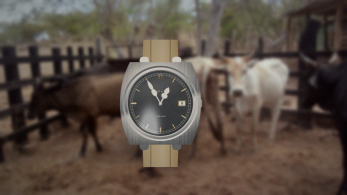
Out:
12.55
